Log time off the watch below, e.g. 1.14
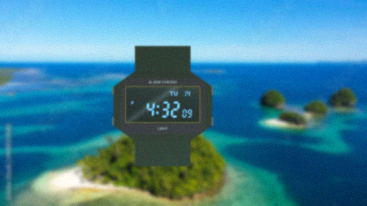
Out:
4.32
